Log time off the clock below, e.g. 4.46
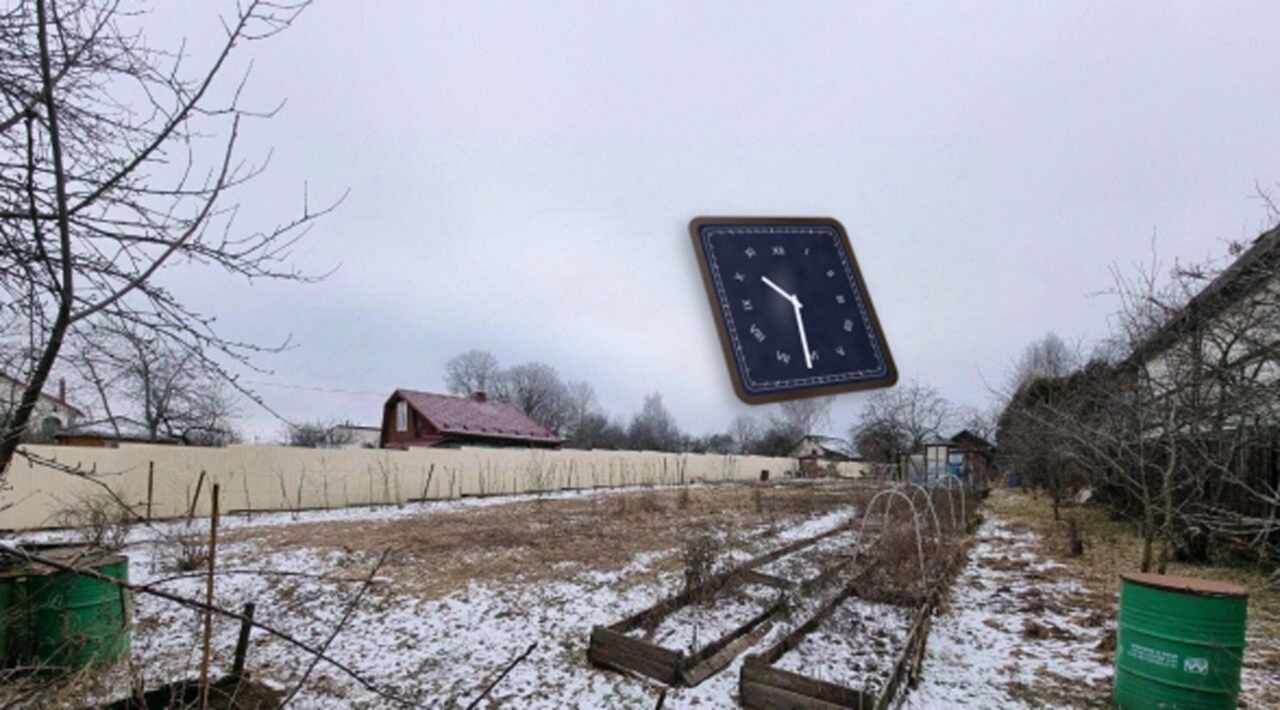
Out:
10.31
